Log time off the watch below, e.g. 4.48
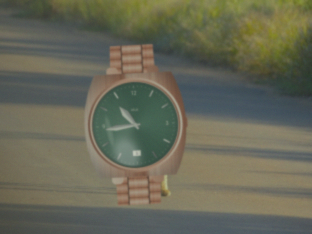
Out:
10.44
